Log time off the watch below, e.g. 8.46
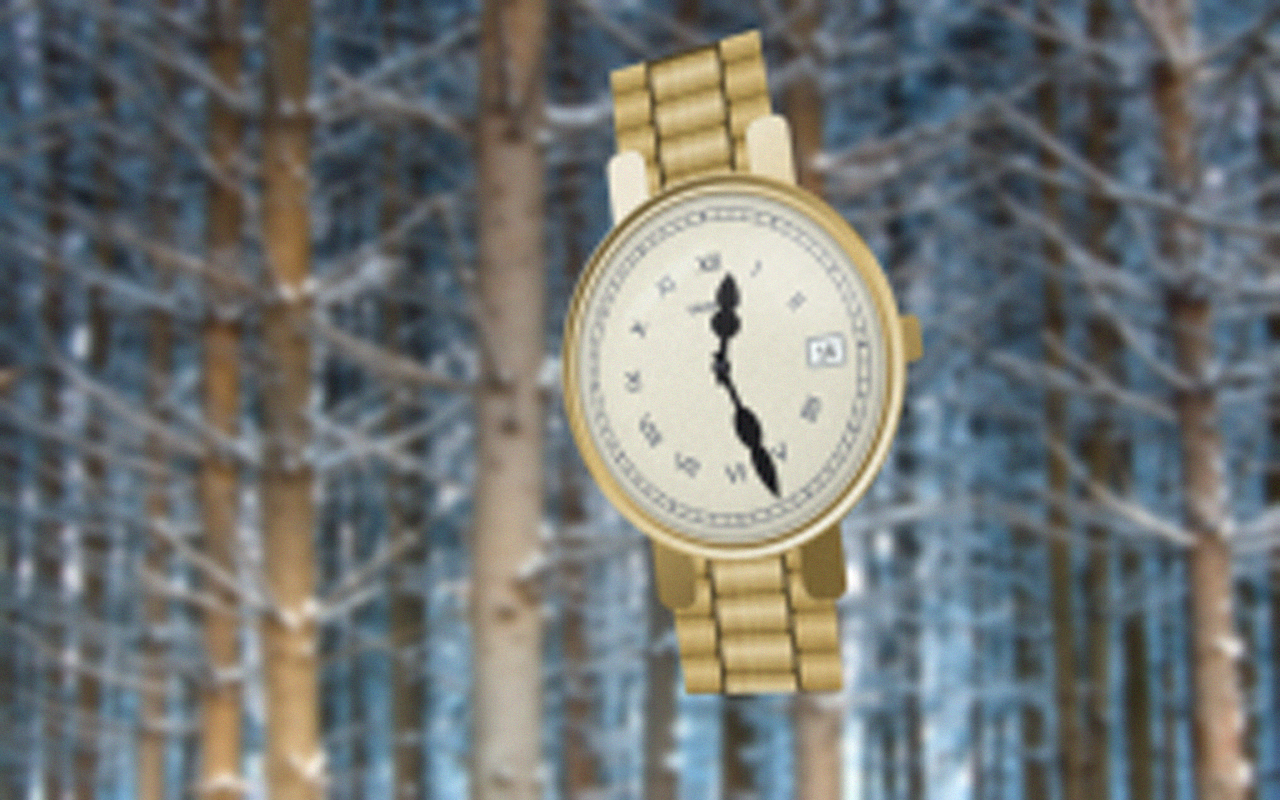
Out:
12.27
